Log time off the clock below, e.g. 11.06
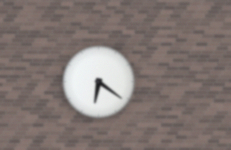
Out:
6.21
